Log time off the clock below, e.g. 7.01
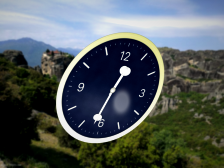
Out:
12.32
